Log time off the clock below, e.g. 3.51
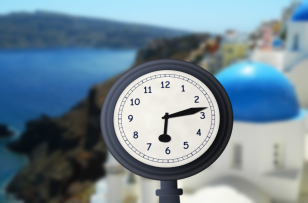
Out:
6.13
